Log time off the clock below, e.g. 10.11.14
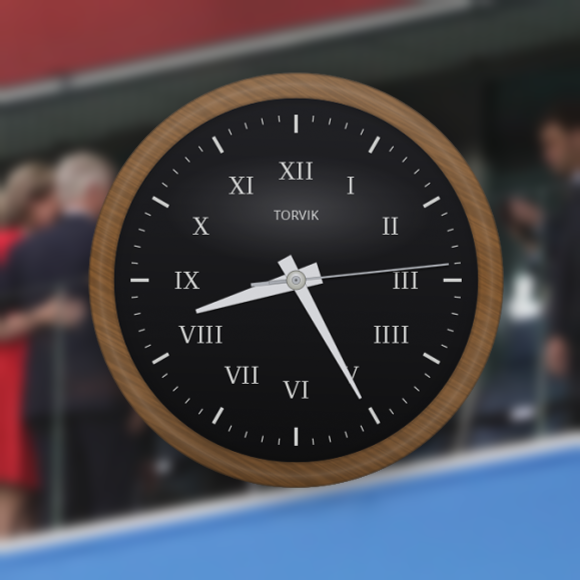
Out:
8.25.14
